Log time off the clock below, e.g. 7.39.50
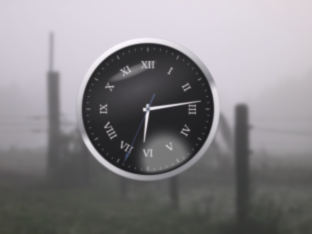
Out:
6.13.34
